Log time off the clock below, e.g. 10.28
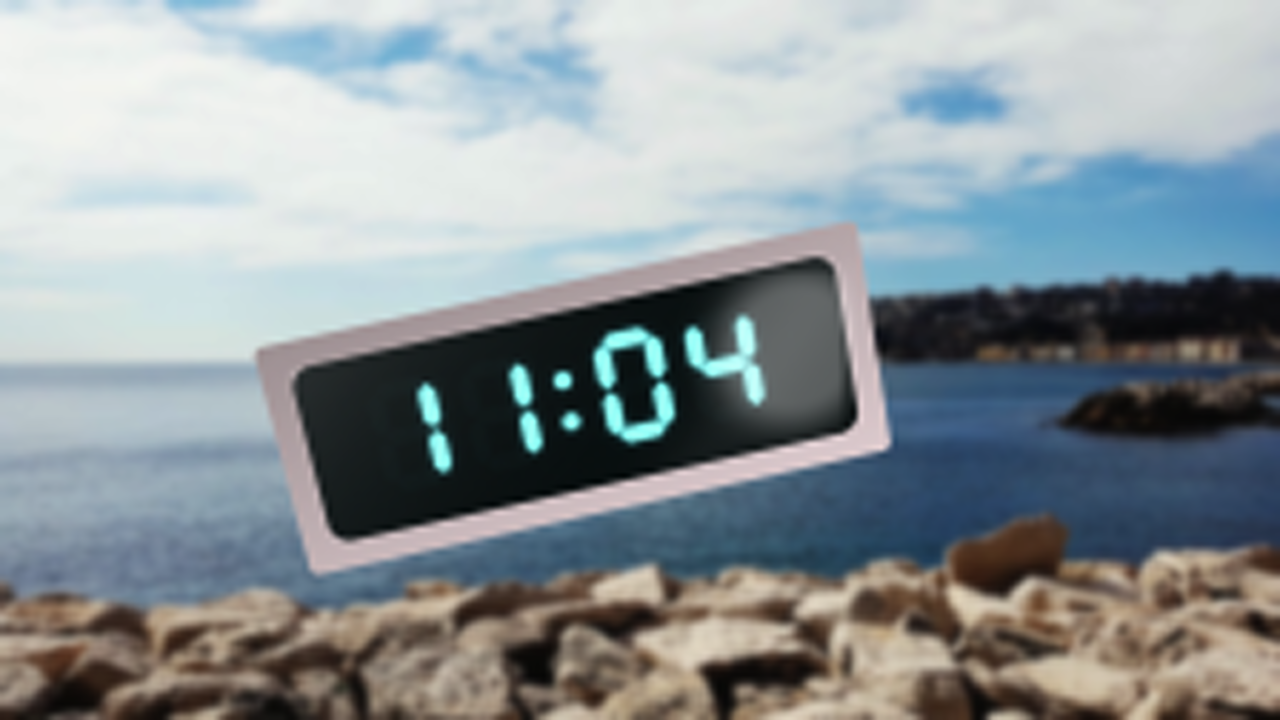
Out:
11.04
